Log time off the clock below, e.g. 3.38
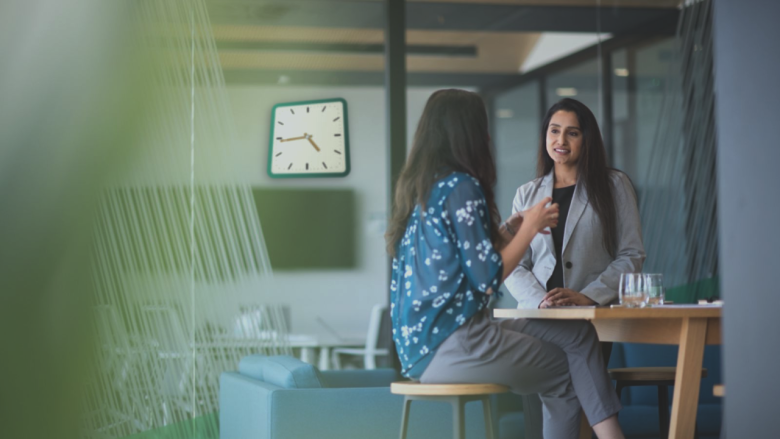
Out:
4.44
